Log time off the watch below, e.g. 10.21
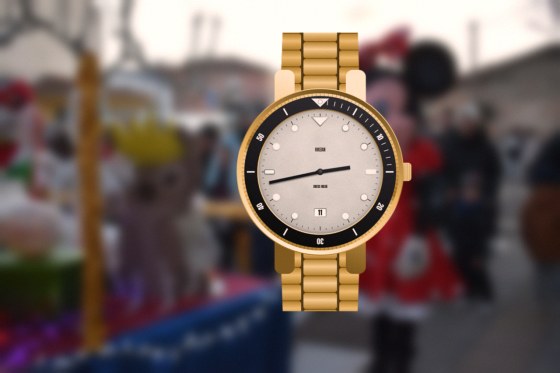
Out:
2.43
